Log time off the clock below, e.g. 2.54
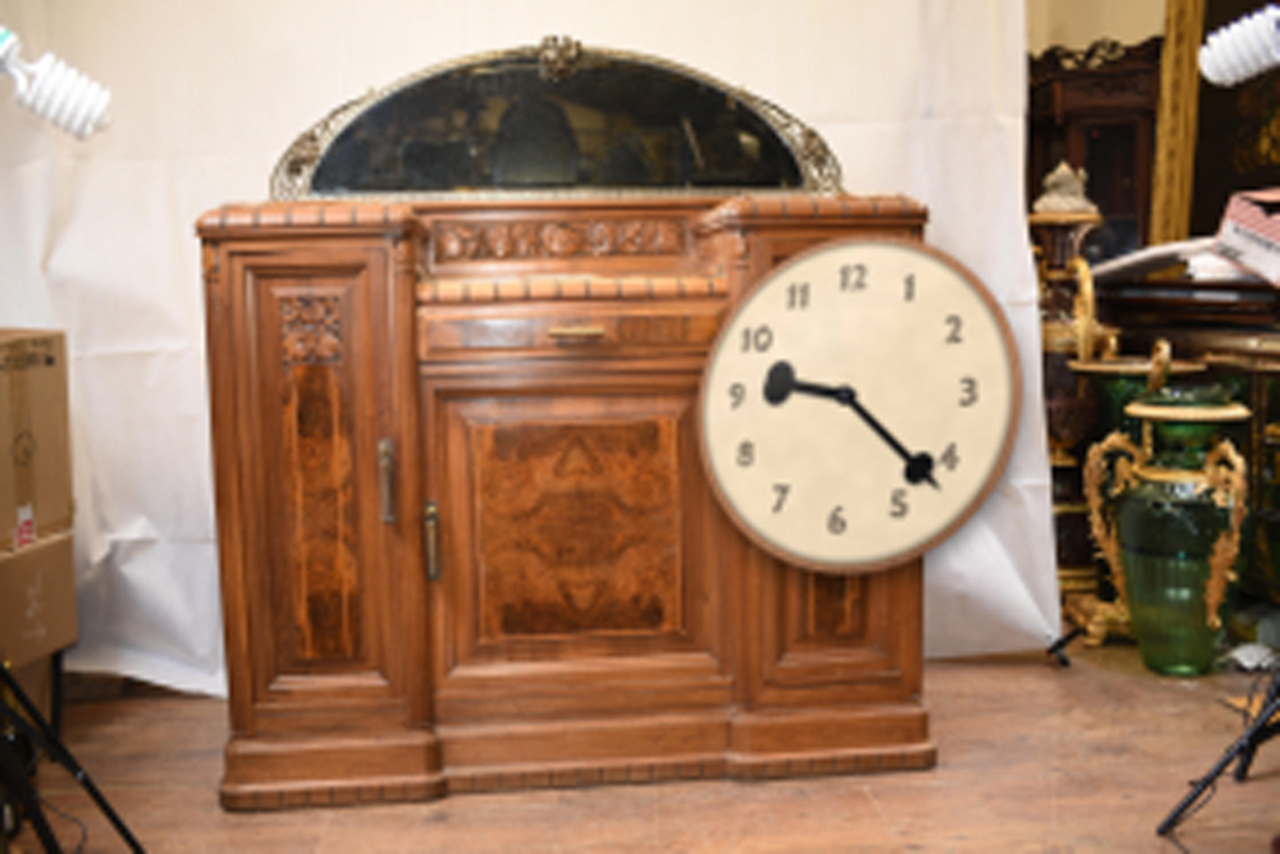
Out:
9.22
